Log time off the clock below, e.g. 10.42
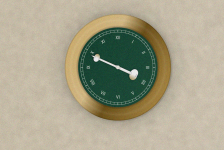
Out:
3.49
